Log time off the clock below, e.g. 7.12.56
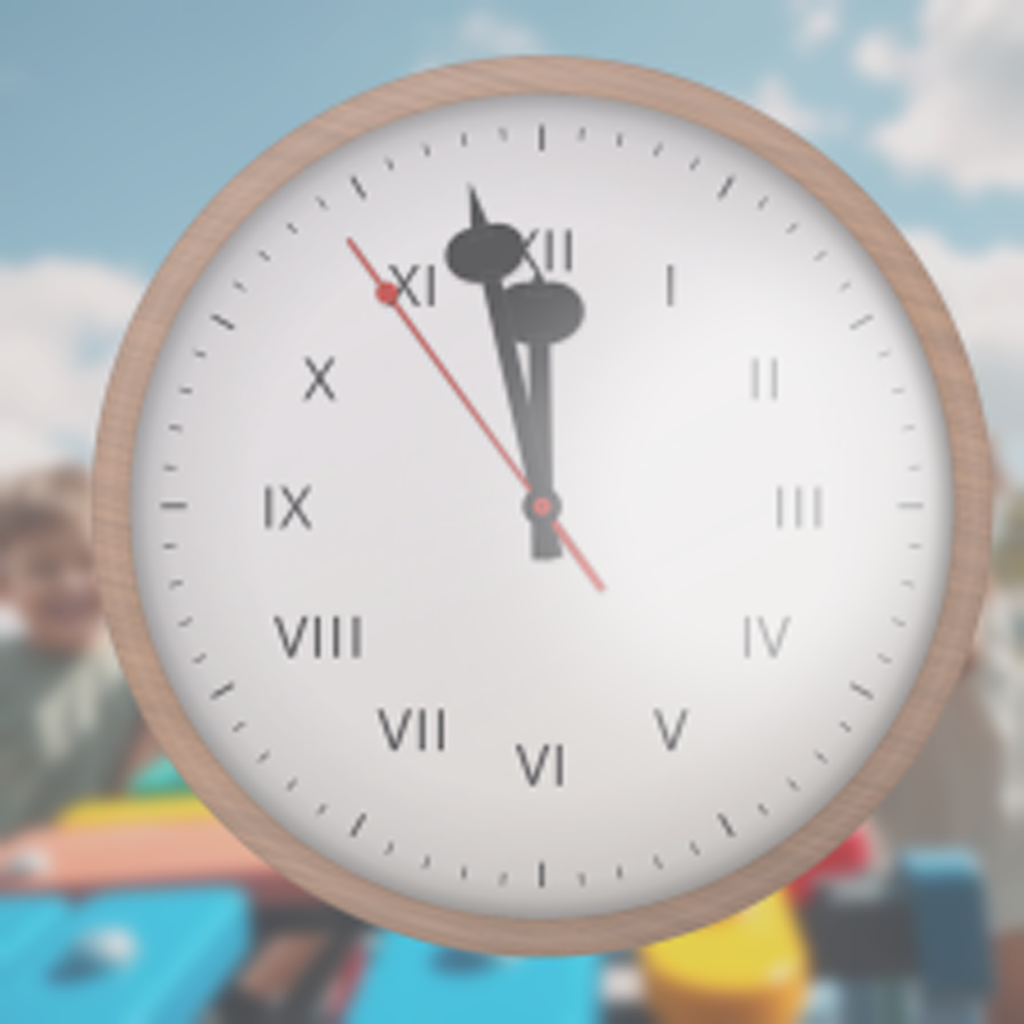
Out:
11.57.54
